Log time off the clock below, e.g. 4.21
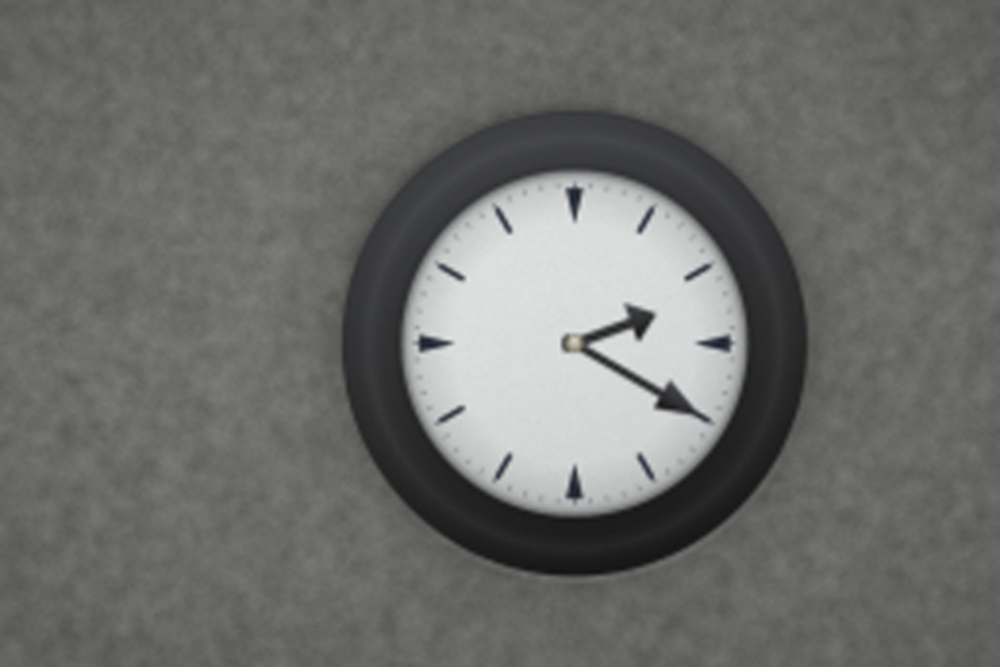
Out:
2.20
